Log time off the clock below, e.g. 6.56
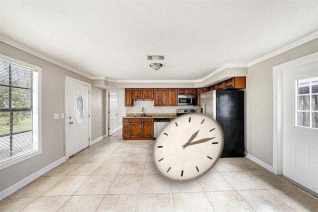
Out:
1.13
